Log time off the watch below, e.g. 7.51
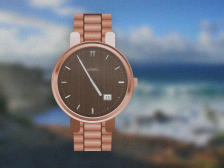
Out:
4.55
